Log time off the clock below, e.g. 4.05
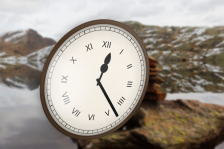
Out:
12.23
